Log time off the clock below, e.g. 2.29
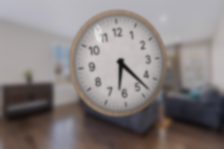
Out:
6.23
